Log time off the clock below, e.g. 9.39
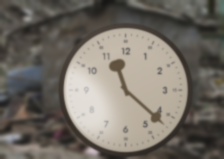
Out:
11.22
